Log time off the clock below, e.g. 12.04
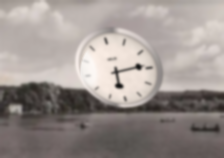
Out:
6.14
